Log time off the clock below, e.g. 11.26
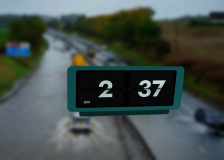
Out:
2.37
